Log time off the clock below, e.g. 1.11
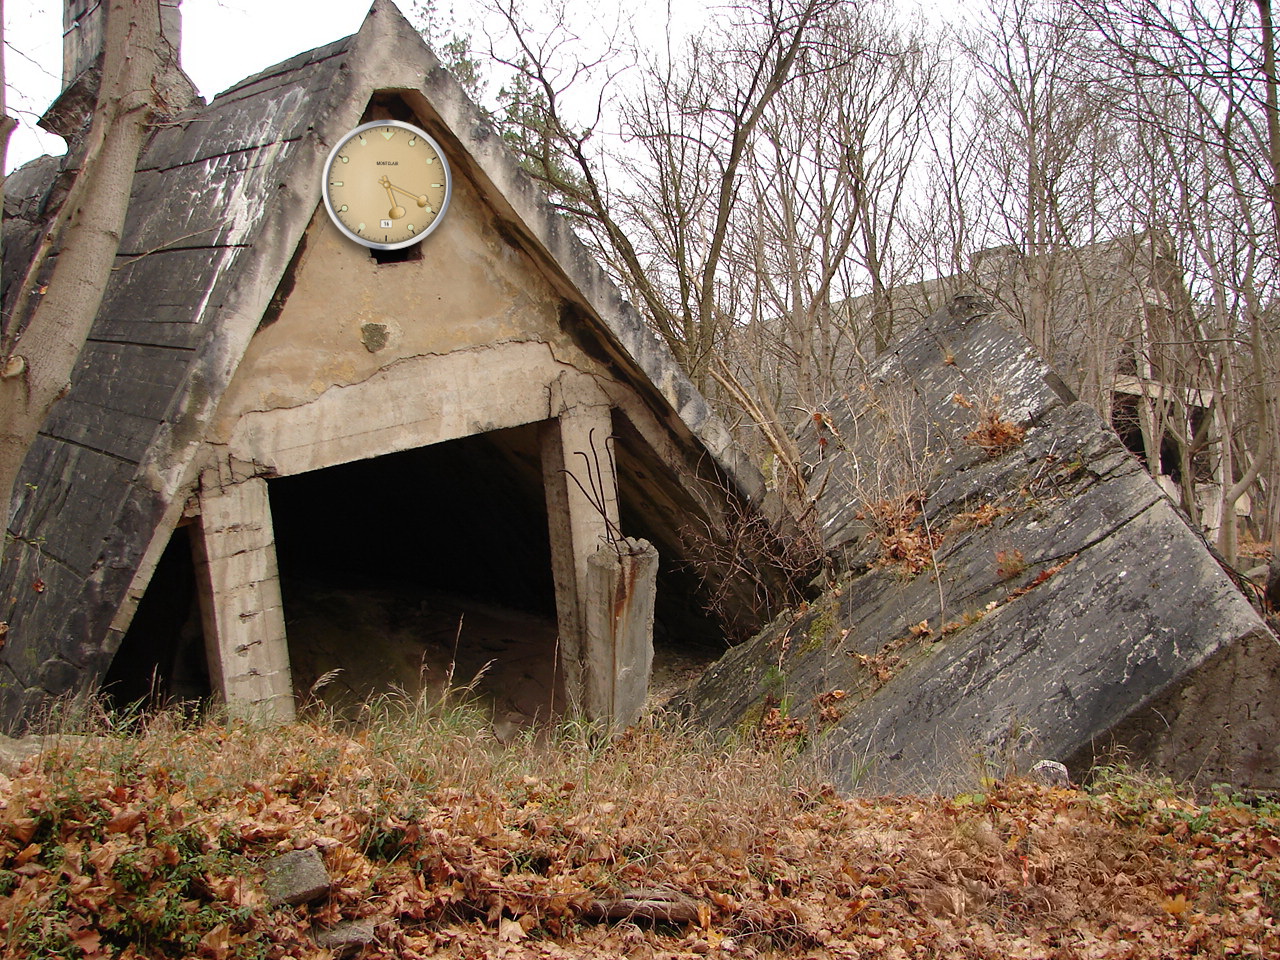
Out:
5.19
